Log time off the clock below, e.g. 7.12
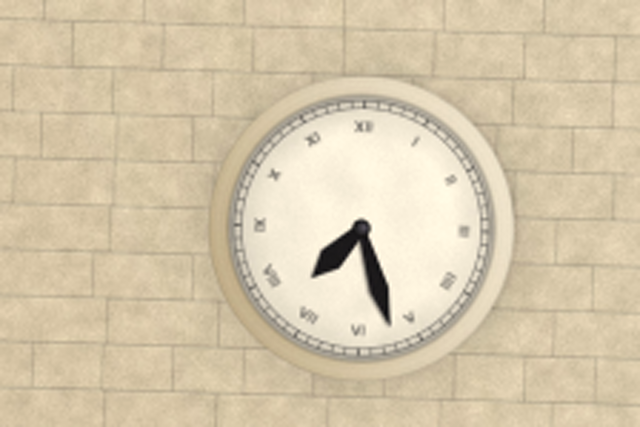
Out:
7.27
